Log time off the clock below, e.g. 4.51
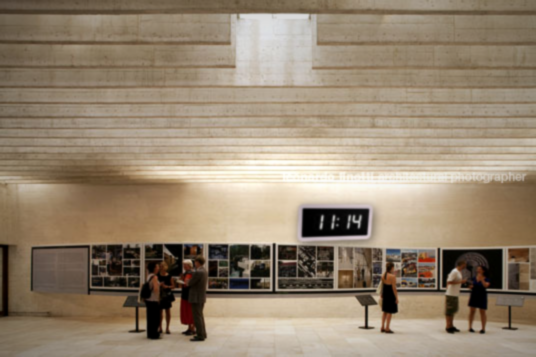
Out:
11.14
